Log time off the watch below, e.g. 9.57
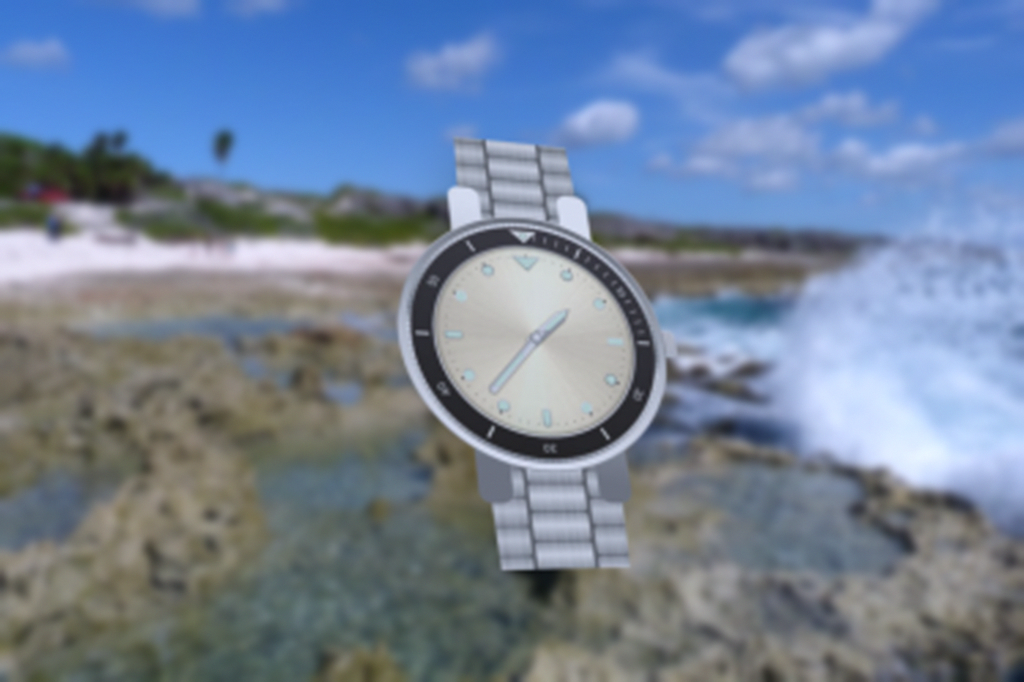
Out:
1.37
